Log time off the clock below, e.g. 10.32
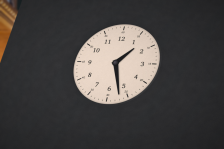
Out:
1.27
